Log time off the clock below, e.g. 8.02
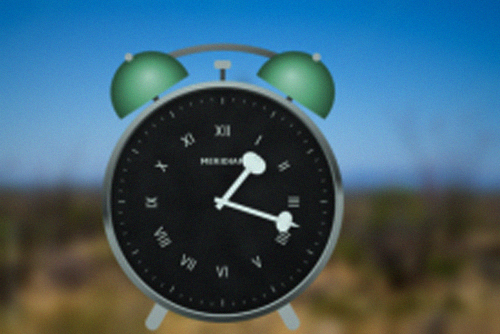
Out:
1.18
